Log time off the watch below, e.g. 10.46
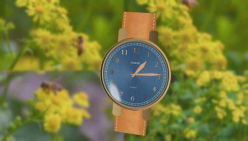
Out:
1.14
